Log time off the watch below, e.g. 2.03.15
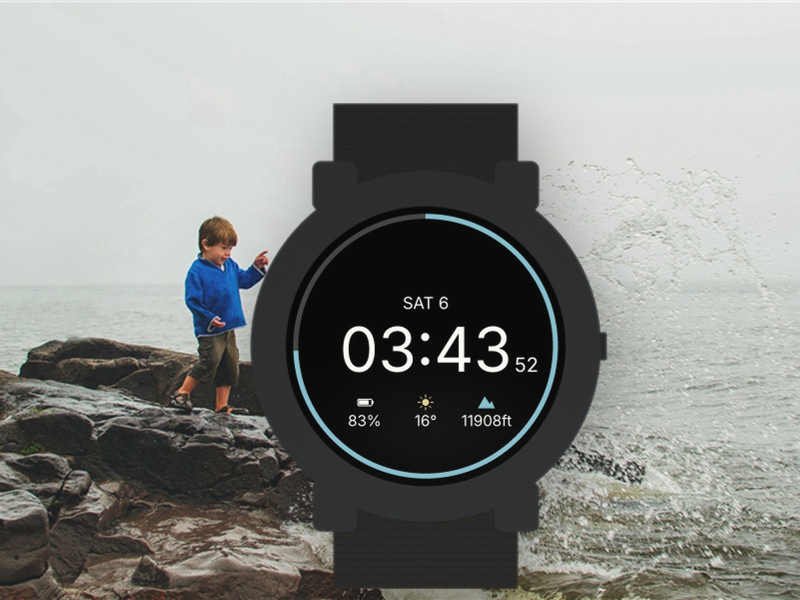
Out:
3.43.52
